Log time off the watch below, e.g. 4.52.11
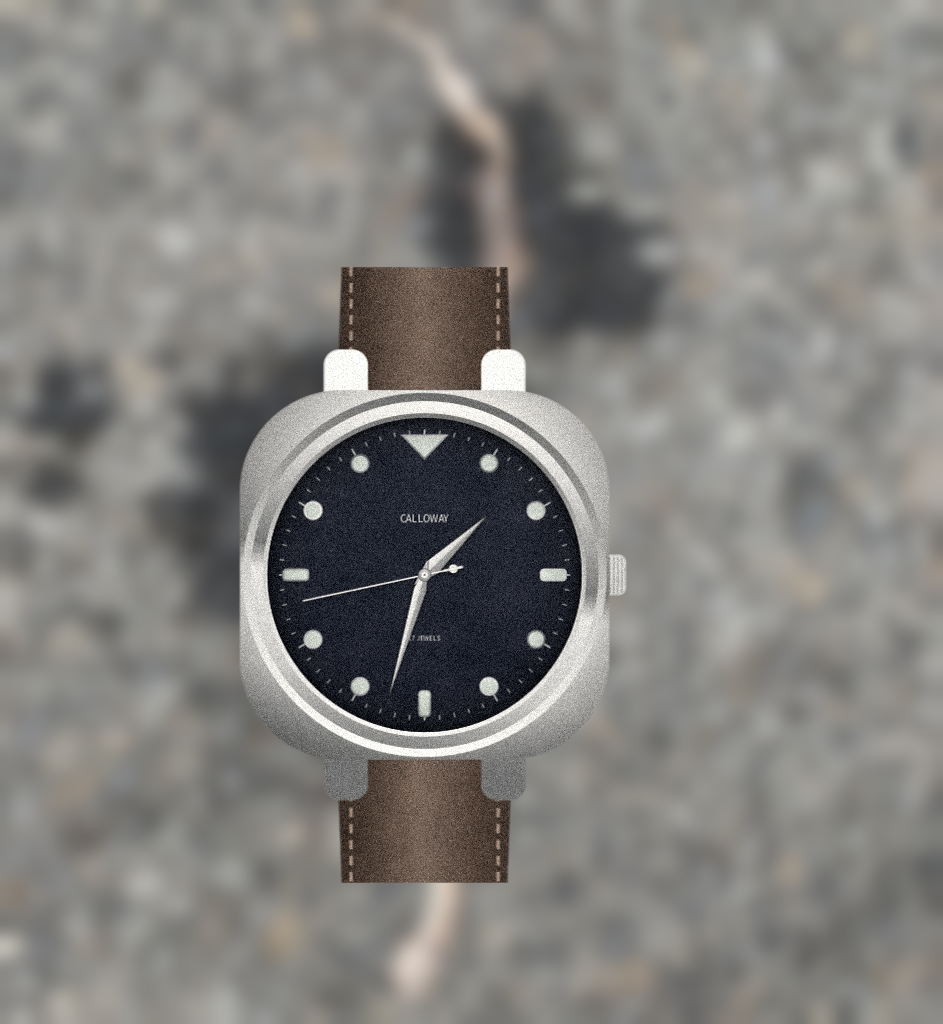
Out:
1.32.43
